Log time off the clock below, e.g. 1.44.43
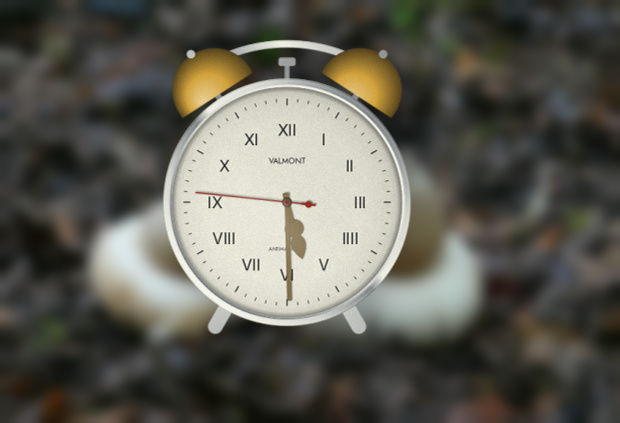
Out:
5.29.46
